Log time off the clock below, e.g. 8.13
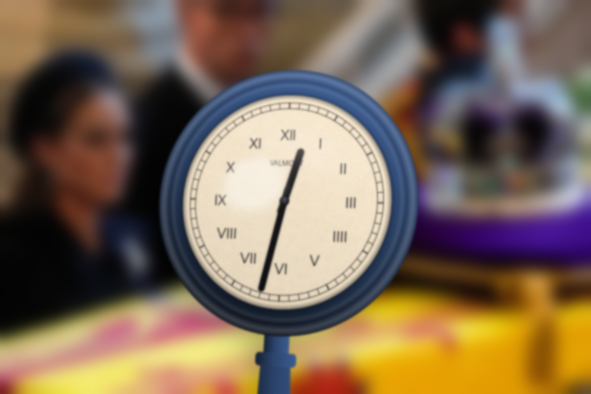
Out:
12.32
